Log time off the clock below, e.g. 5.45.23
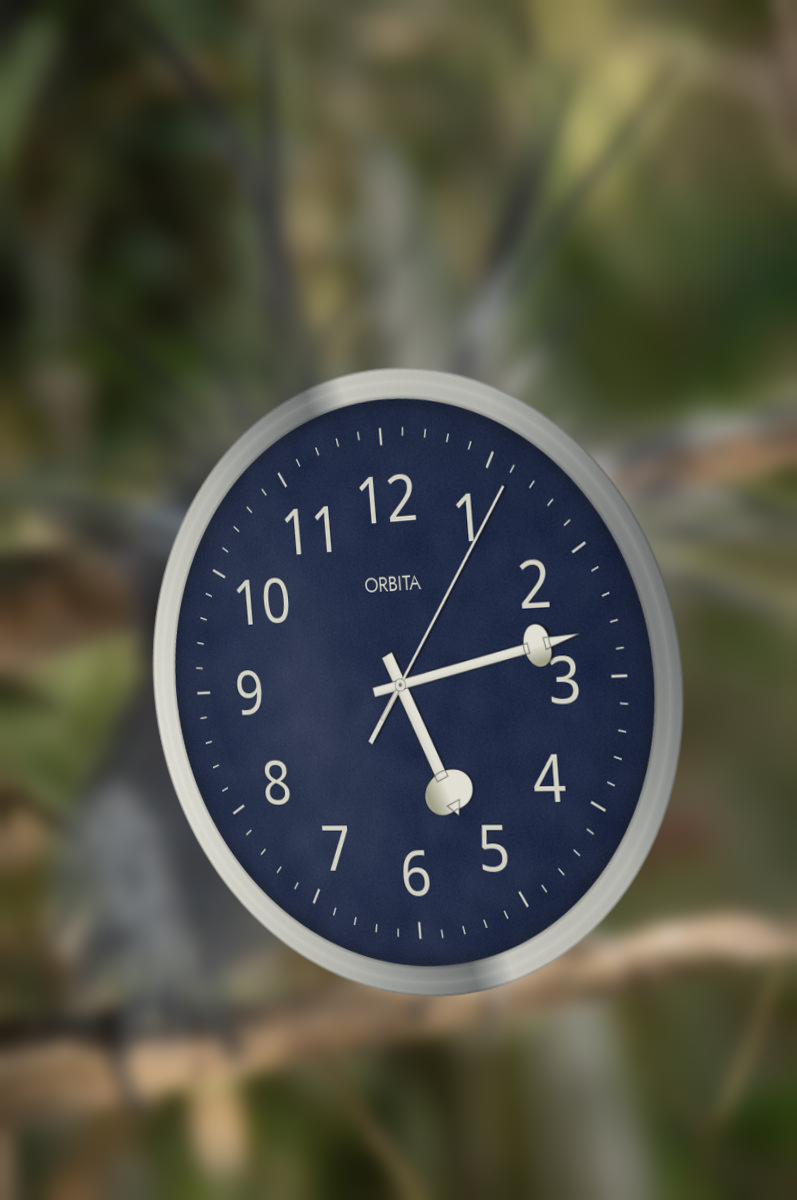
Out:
5.13.06
